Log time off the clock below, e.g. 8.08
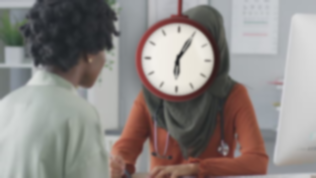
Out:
6.05
